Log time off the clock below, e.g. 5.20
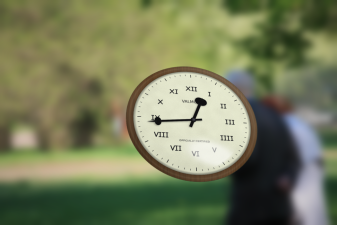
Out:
12.44
